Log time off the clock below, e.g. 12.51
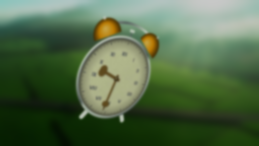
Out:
9.31
